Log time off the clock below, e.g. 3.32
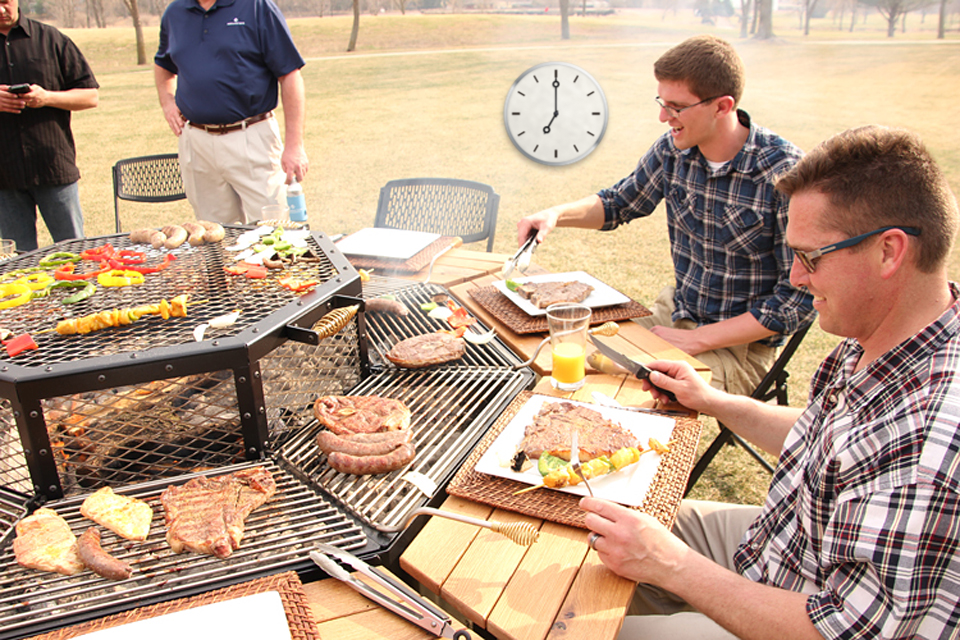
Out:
7.00
